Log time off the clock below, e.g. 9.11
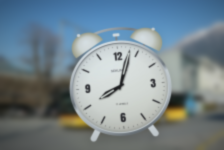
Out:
8.03
